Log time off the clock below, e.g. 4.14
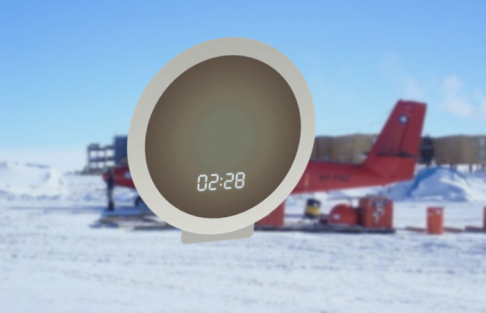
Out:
2.28
